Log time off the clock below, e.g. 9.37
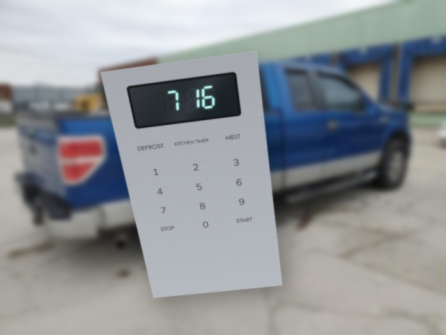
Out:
7.16
